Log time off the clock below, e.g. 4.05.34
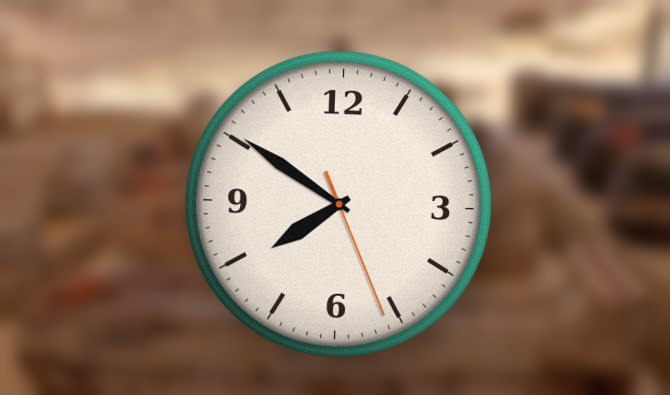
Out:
7.50.26
